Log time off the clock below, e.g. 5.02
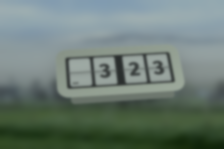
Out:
3.23
